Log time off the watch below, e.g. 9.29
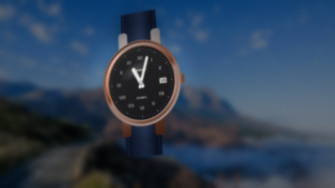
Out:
11.03
